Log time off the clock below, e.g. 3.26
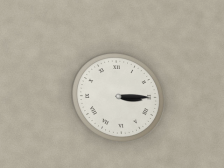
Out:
3.15
